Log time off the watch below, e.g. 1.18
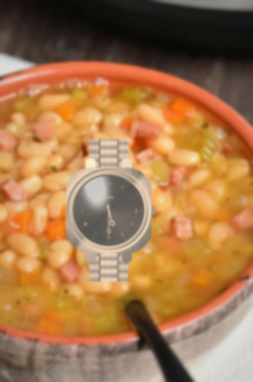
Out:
5.30
